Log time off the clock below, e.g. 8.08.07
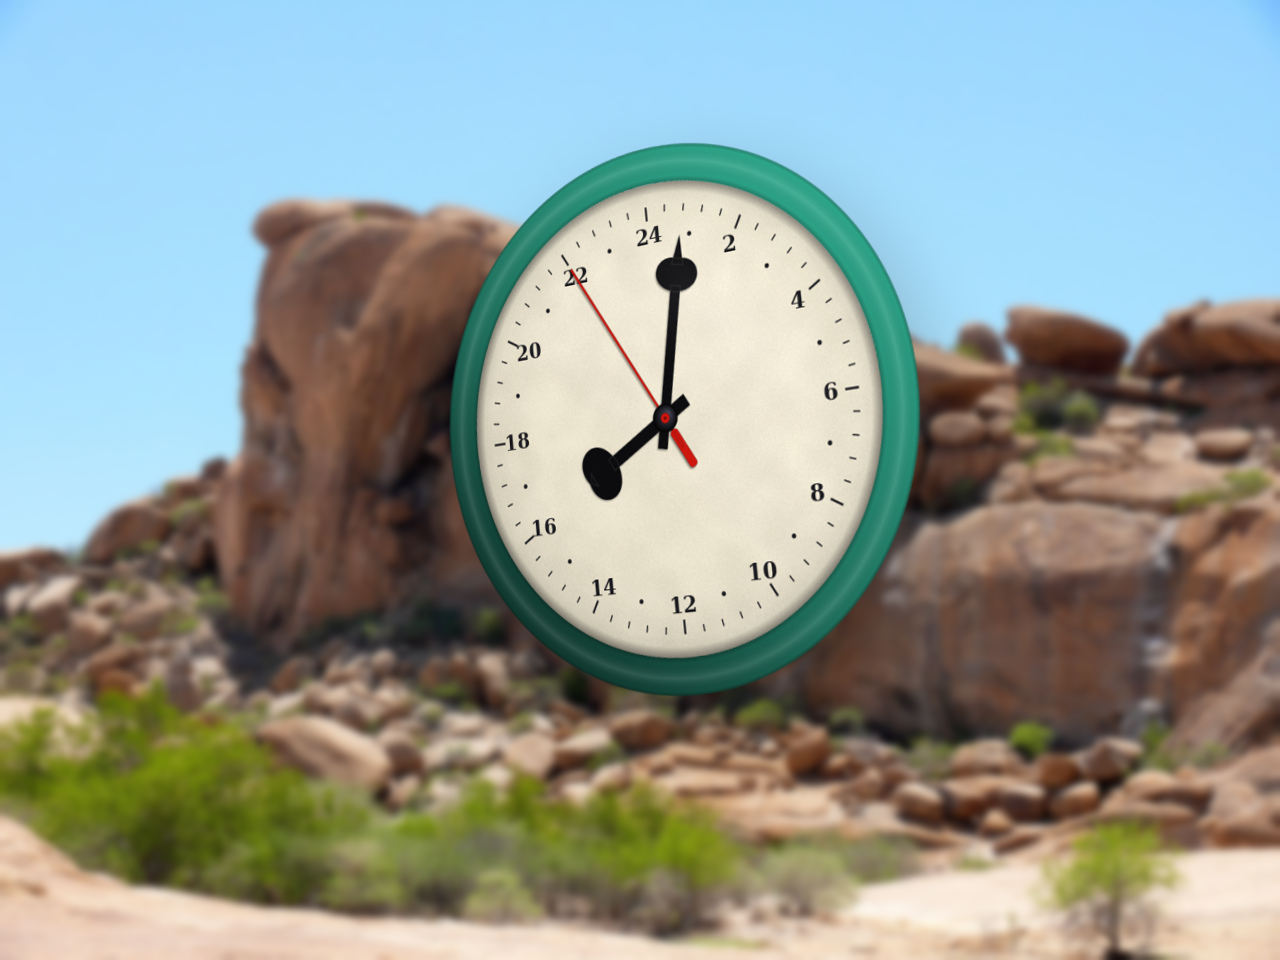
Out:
16.01.55
